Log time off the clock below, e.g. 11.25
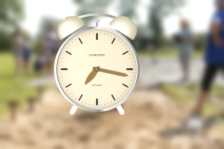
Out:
7.17
